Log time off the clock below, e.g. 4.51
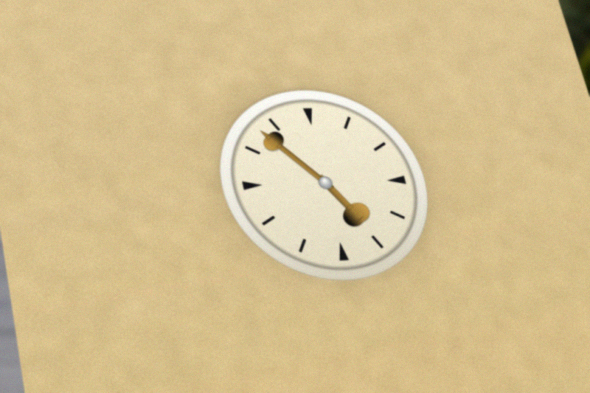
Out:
4.53
